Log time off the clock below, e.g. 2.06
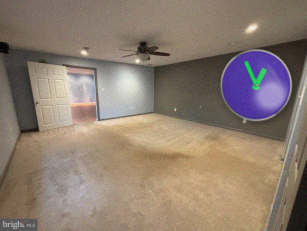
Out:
12.56
